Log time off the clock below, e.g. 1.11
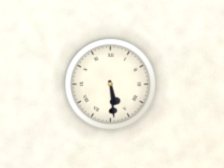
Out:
5.29
